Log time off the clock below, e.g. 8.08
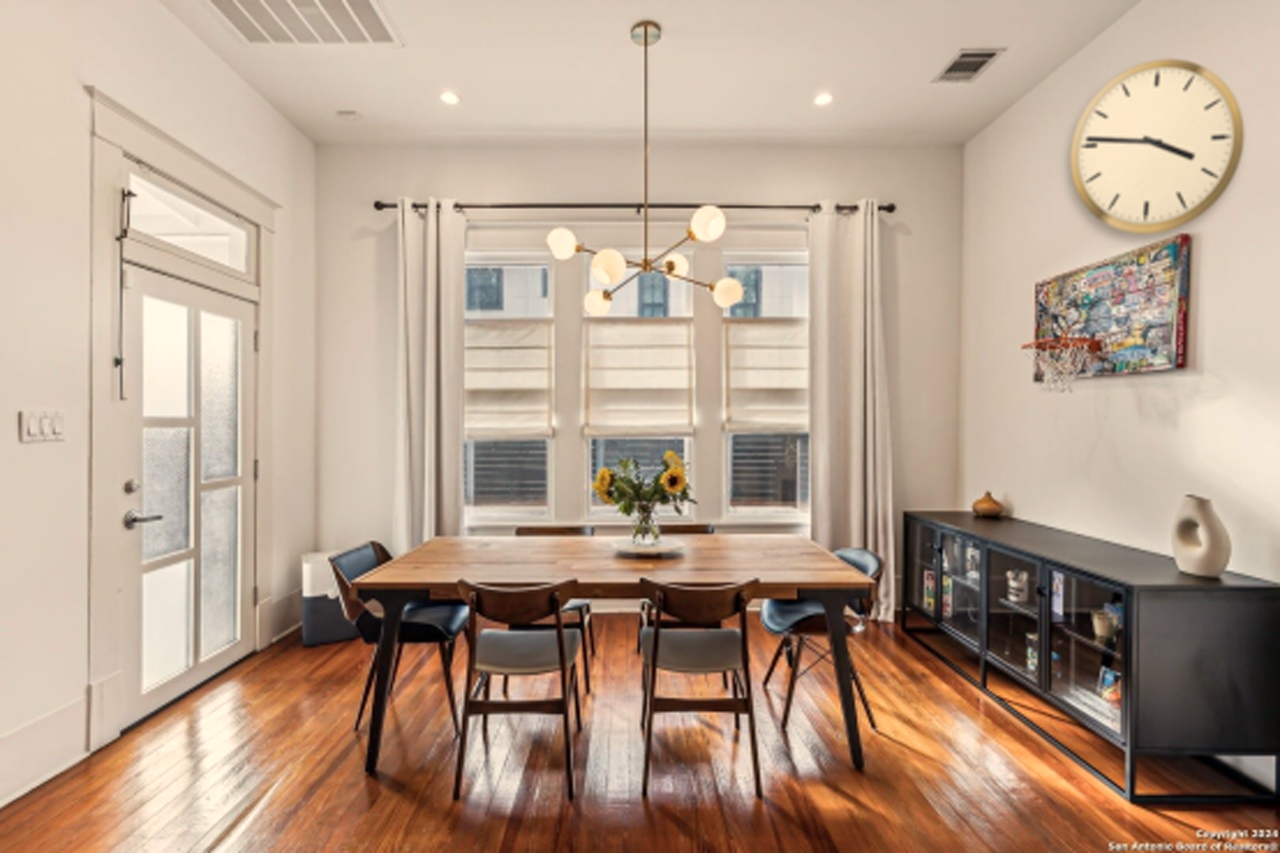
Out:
3.46
